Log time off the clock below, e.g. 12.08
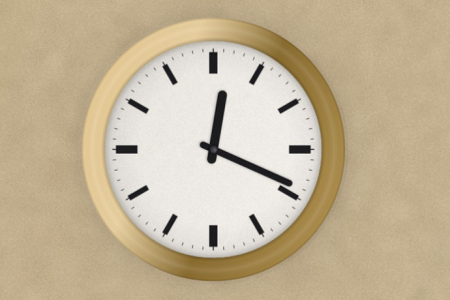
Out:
12.19
